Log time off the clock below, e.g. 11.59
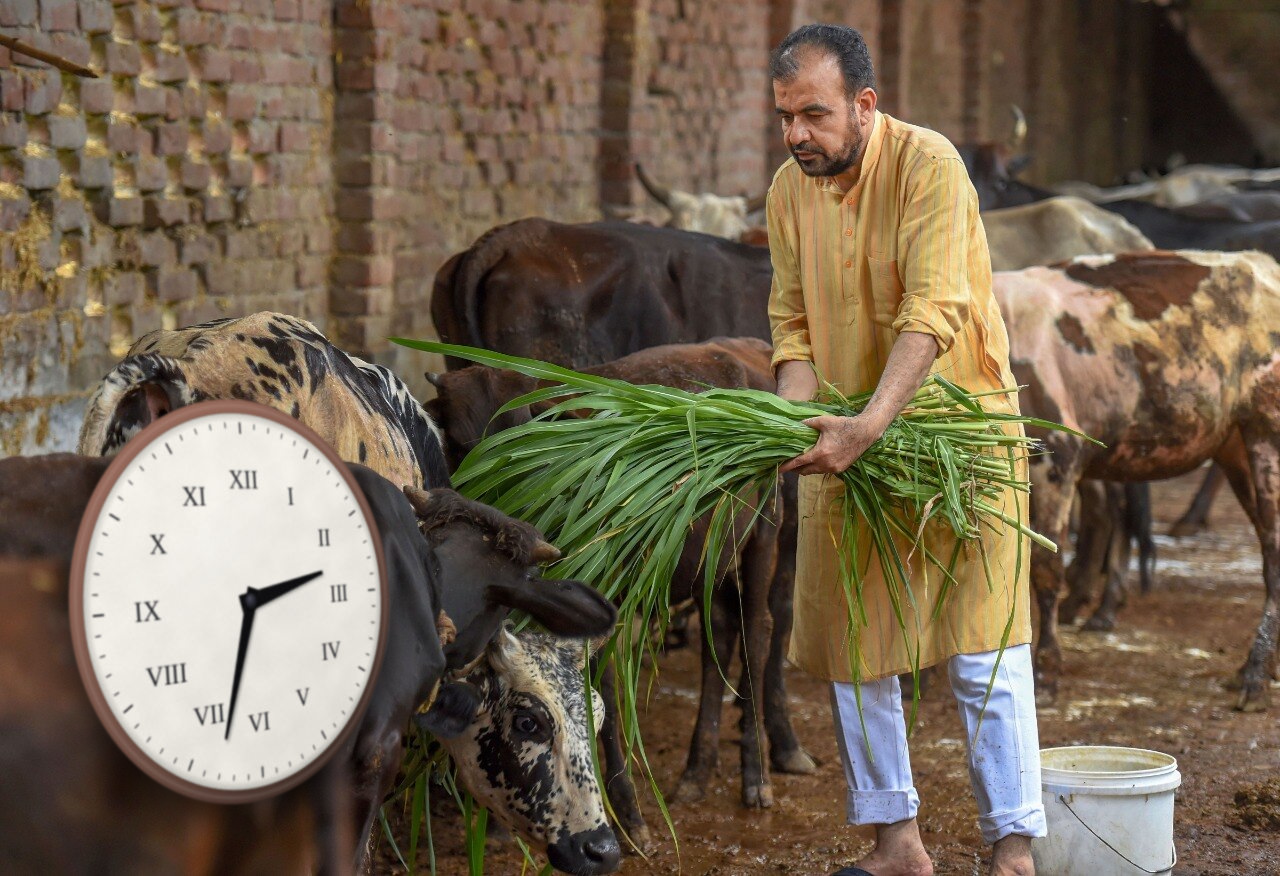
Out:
2.33
